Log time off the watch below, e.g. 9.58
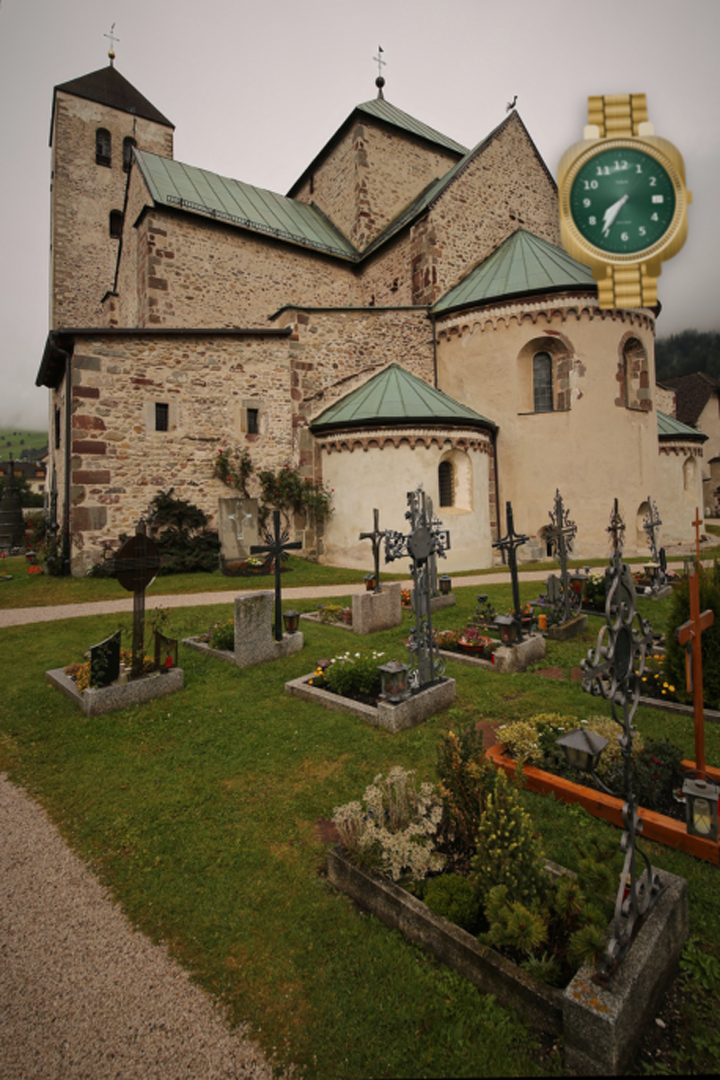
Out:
7.36
